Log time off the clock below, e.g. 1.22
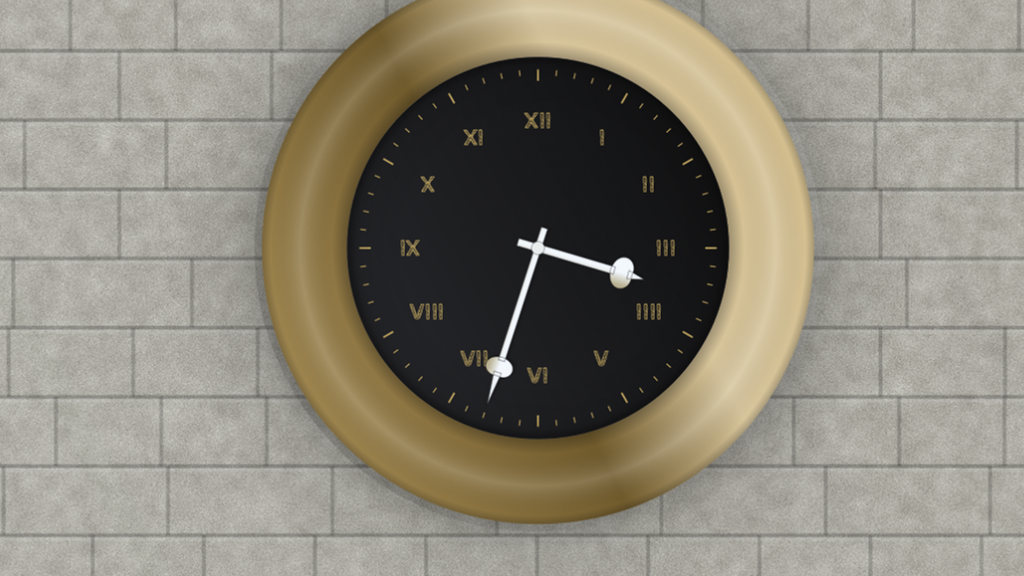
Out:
3.33
